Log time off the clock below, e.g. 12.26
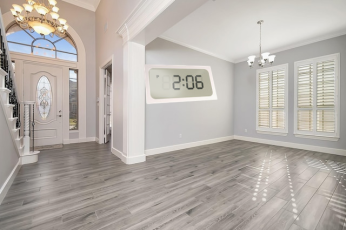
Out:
2.06
